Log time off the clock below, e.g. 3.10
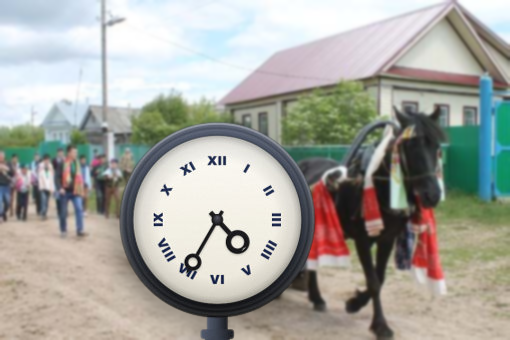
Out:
4.35
